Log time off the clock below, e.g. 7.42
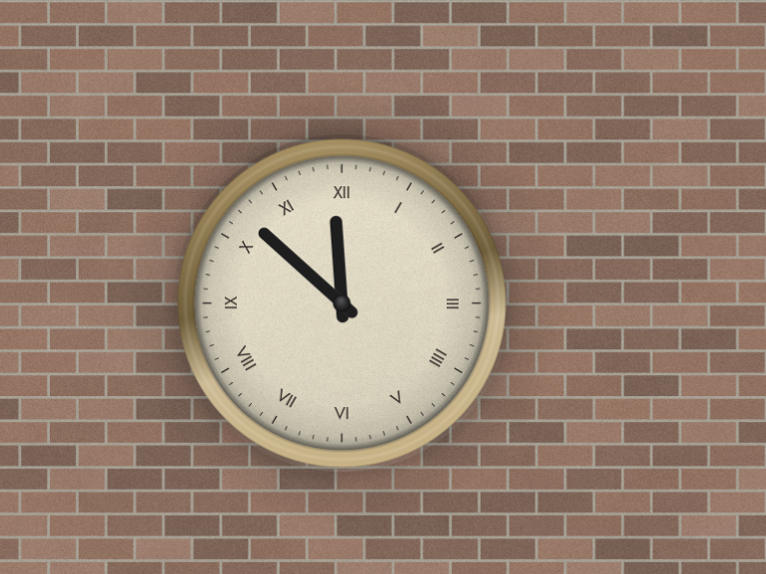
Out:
11.52
